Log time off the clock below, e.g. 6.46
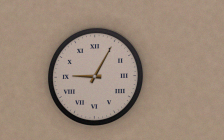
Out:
9.05
